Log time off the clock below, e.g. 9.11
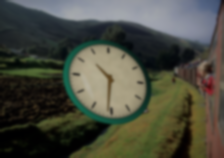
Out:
10.31
